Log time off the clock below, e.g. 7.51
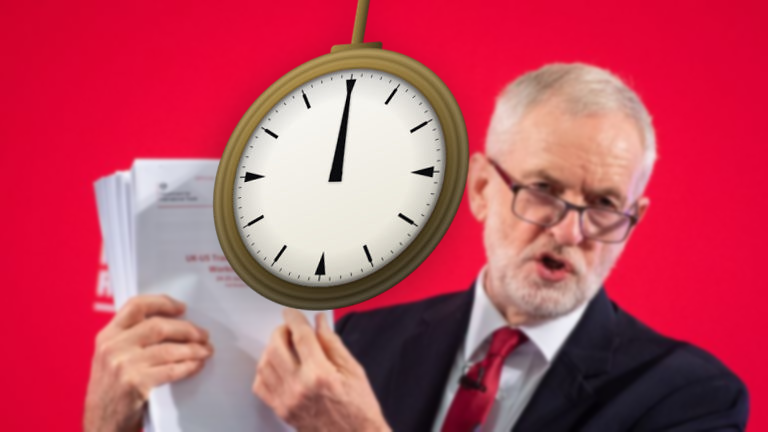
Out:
12.00
